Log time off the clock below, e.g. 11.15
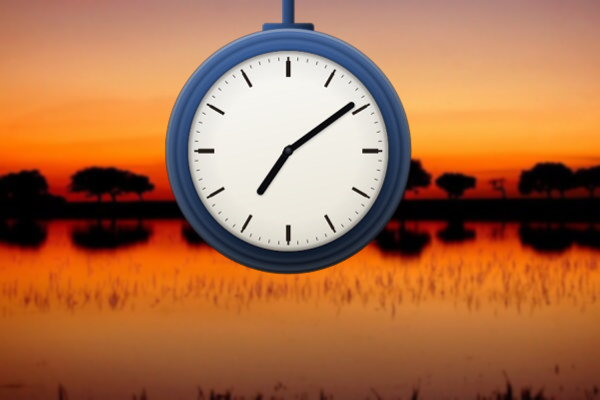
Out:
7.09
